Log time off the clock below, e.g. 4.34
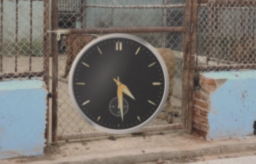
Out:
4.29
